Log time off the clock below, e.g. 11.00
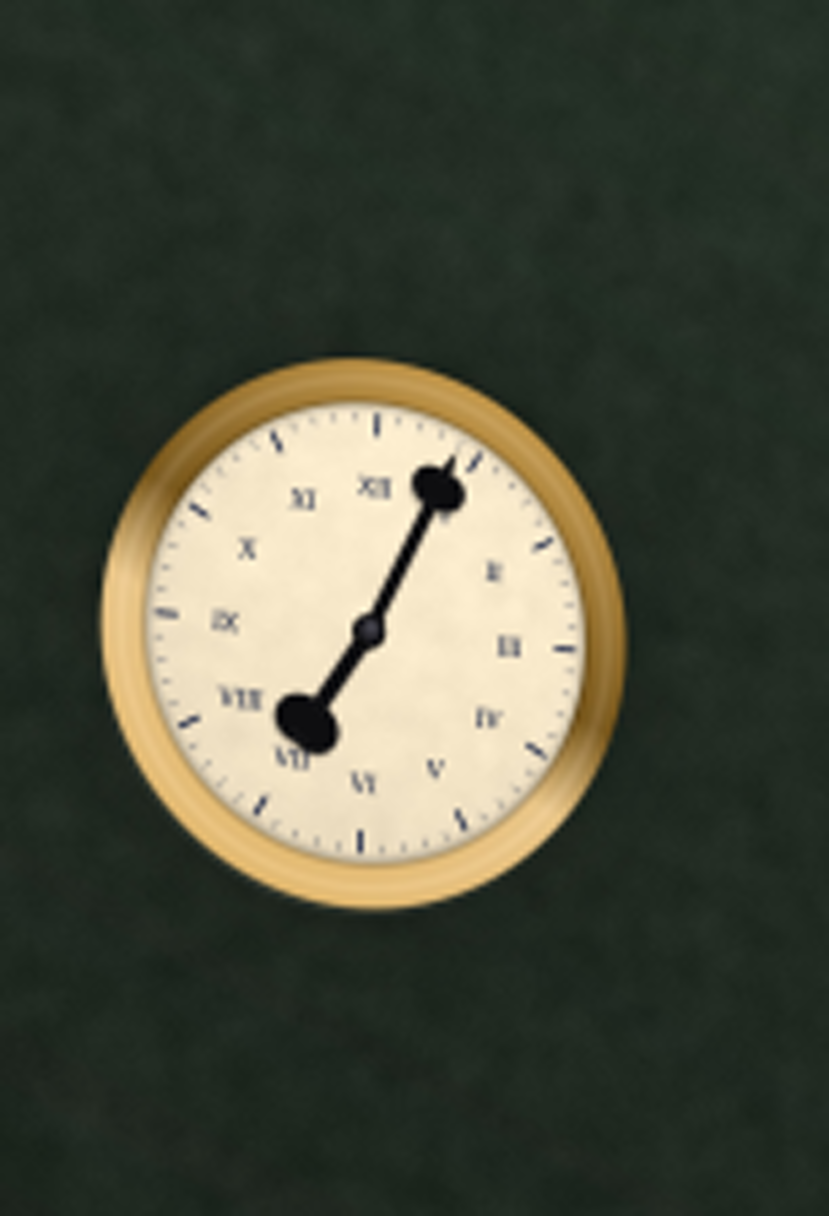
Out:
7.04
